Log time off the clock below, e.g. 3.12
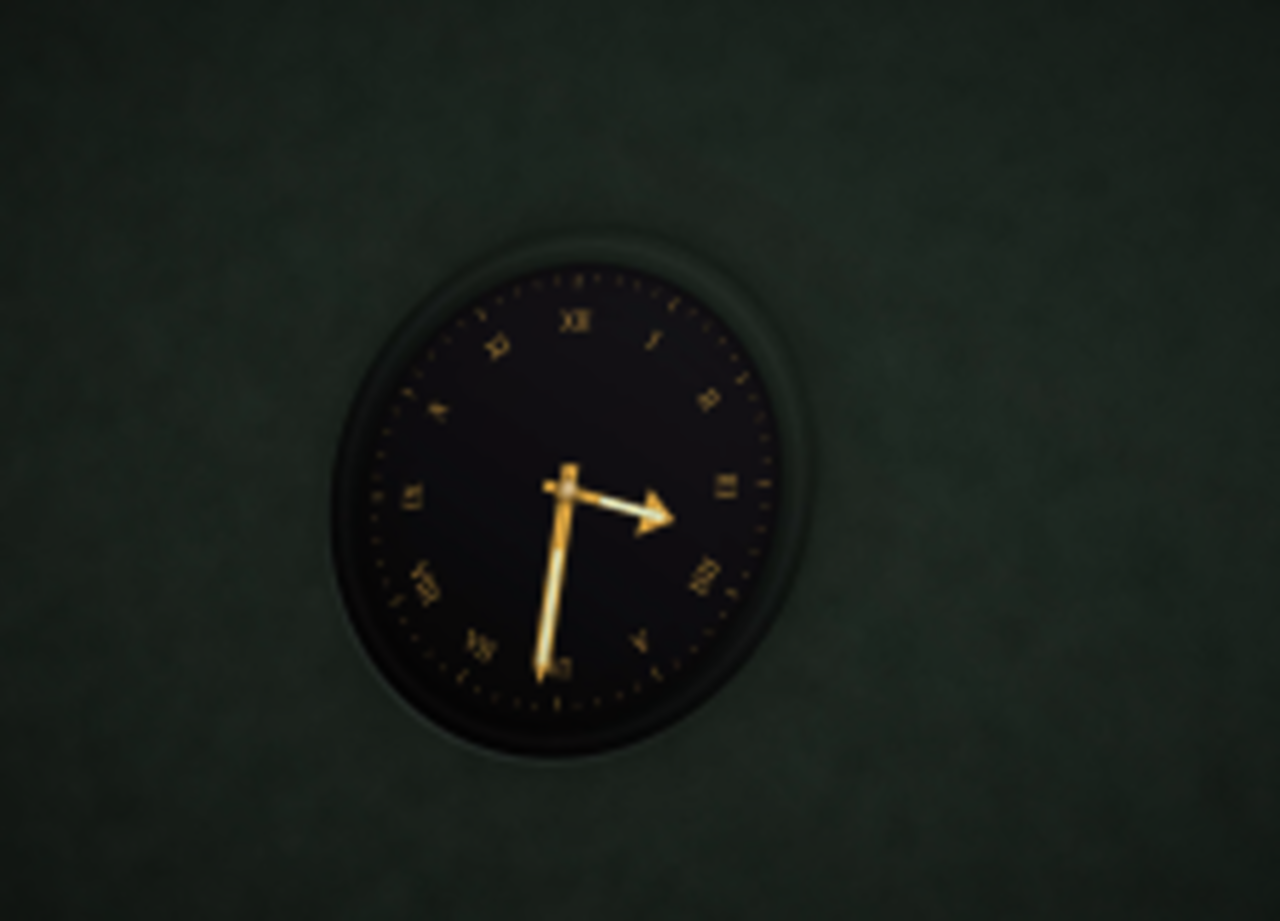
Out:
3.31
